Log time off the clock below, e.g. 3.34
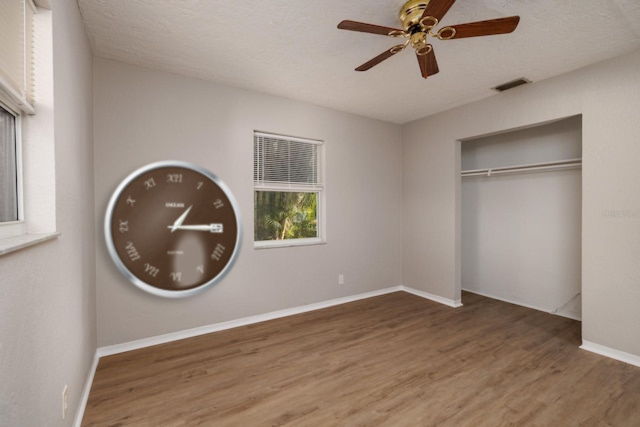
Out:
1.15
